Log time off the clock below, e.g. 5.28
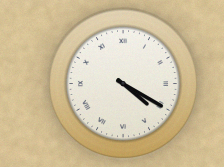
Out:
4.20
